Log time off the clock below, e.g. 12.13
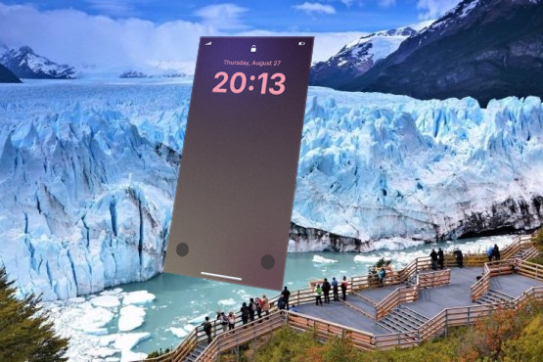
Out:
20.13
